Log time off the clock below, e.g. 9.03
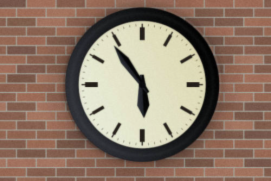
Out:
5.54
